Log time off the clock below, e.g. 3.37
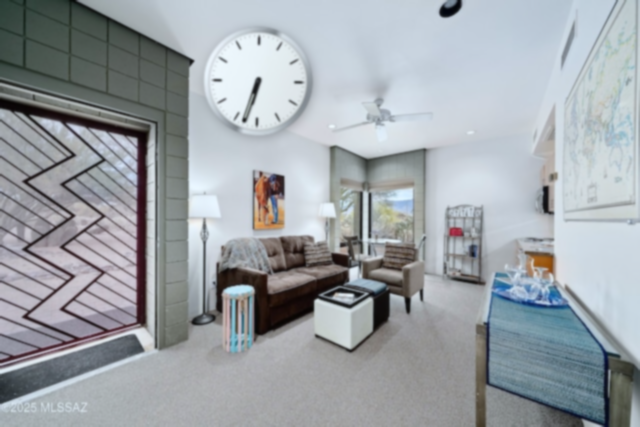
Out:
6.33
